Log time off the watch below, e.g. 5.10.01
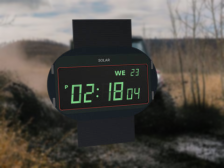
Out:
2.18.04
